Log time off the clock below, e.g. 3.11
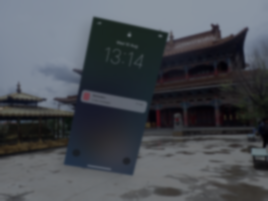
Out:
13.14
